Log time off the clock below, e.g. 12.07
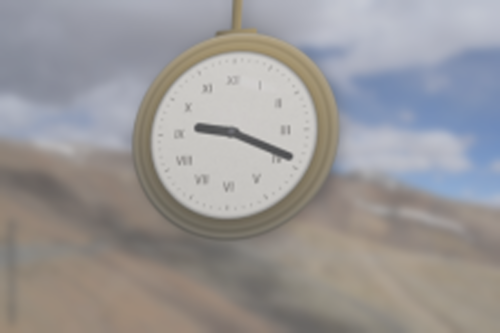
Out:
9.19
